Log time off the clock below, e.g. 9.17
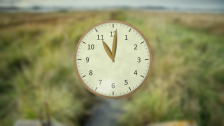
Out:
11.01
